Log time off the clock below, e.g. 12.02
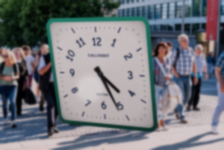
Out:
4.26
